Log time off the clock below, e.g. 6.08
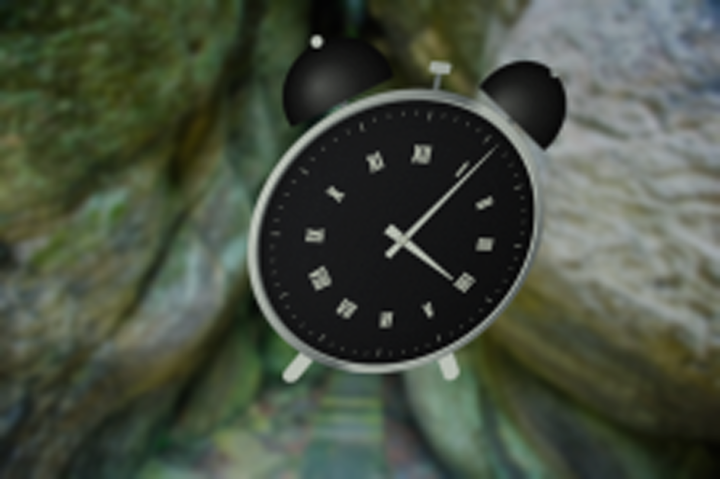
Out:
4.06
